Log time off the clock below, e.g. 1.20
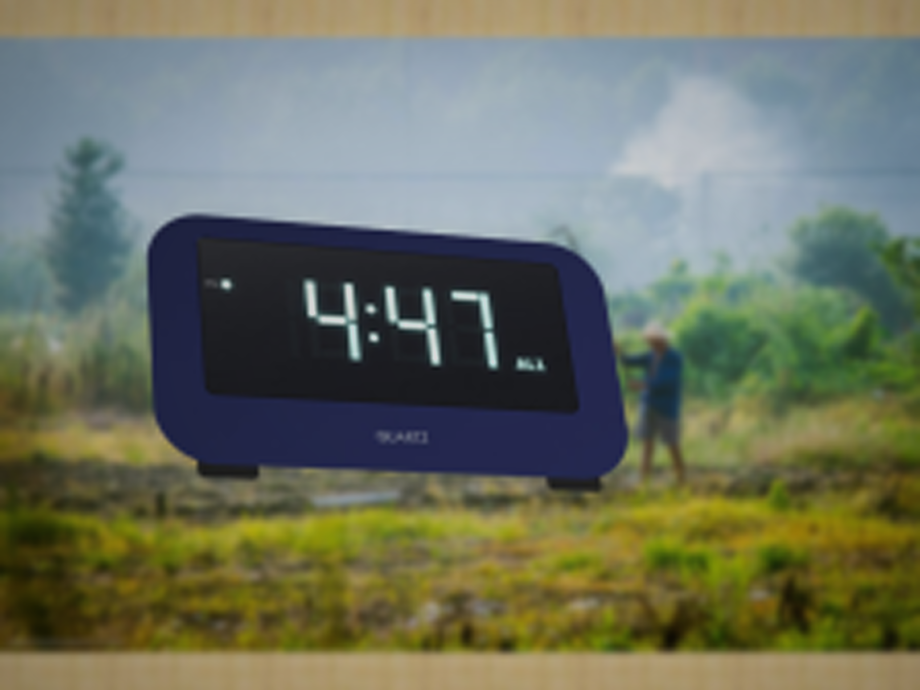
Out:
4.47
